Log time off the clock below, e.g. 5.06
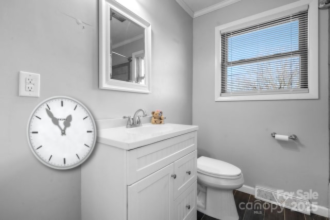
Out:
12.54
